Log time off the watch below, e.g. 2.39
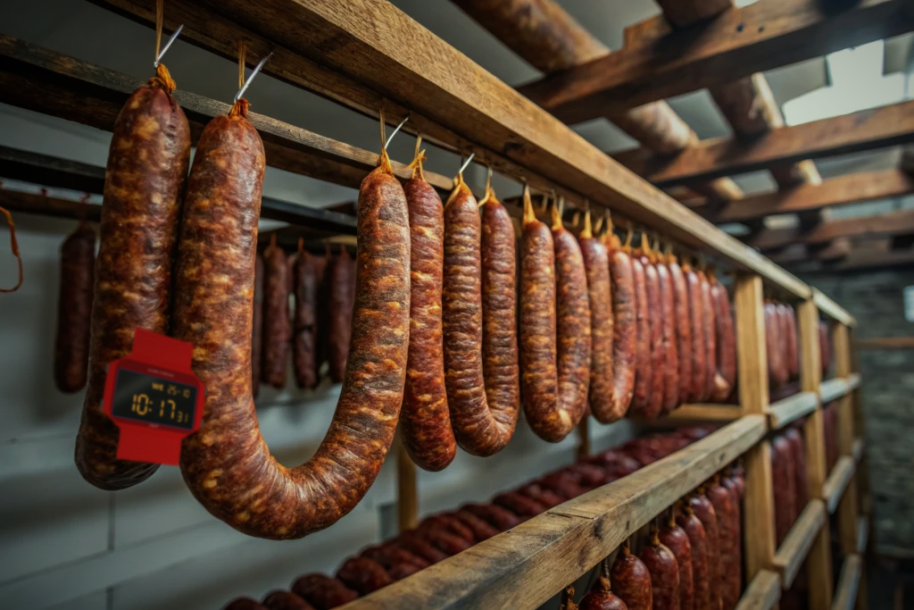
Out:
10.17
